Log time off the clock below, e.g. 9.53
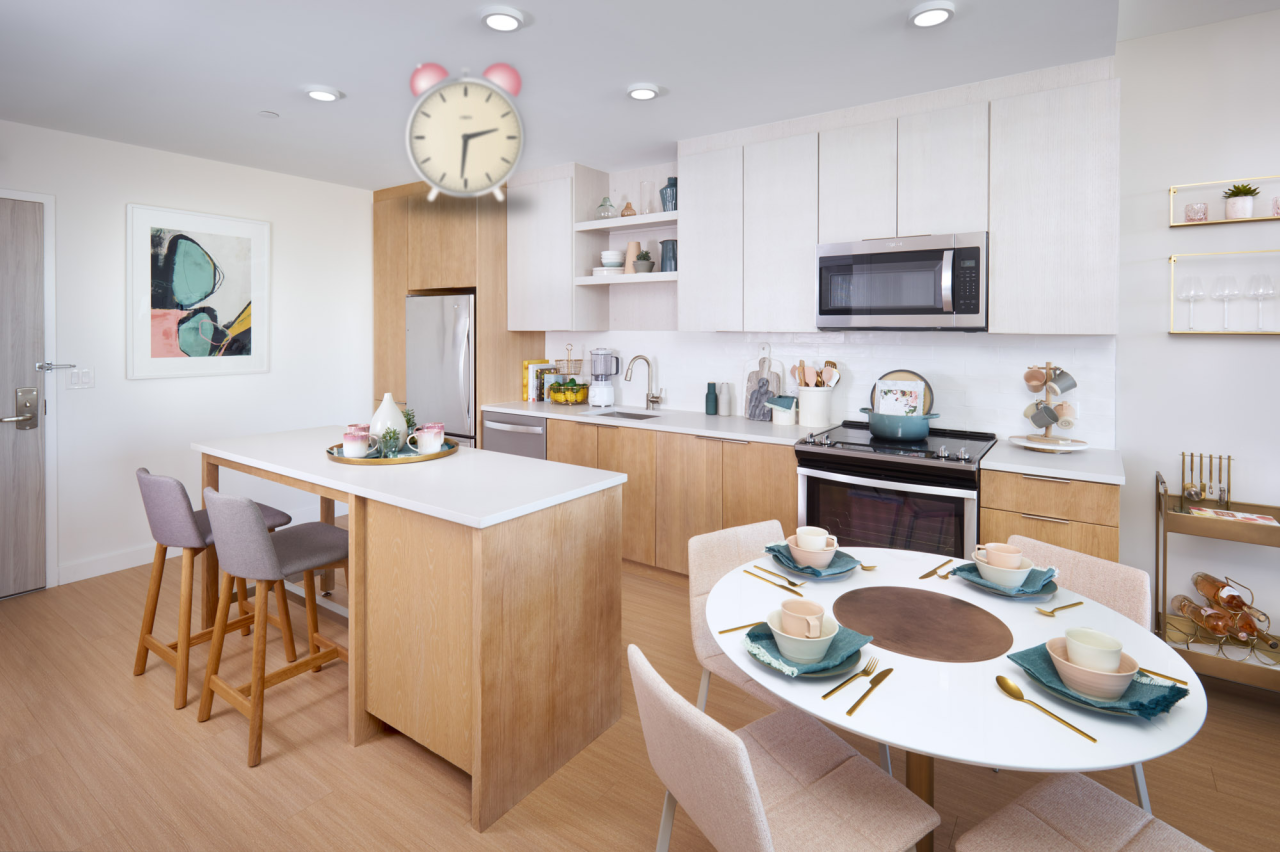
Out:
2.31
